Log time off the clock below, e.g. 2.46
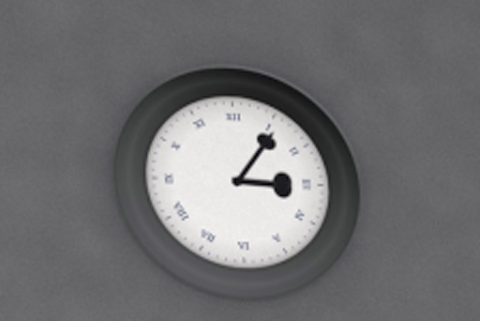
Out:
3.06
